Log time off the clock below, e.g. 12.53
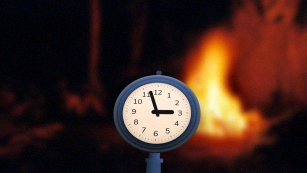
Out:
2.57
